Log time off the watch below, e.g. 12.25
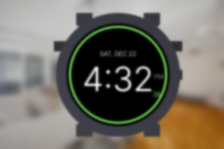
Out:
4.32
